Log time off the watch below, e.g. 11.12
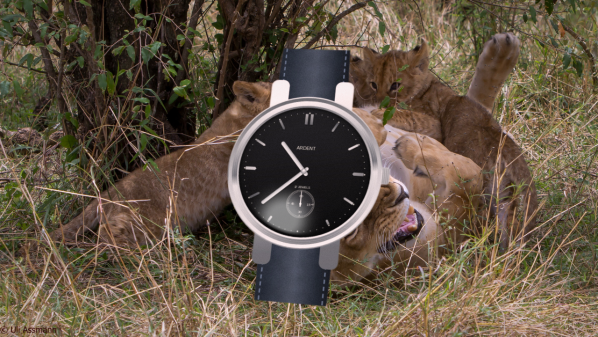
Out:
10.38
